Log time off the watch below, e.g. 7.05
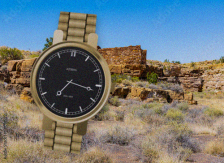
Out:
7.17
